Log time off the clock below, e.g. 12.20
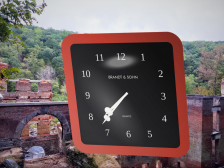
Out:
7.37
